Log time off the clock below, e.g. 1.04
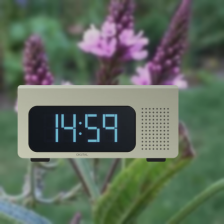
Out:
14.59
